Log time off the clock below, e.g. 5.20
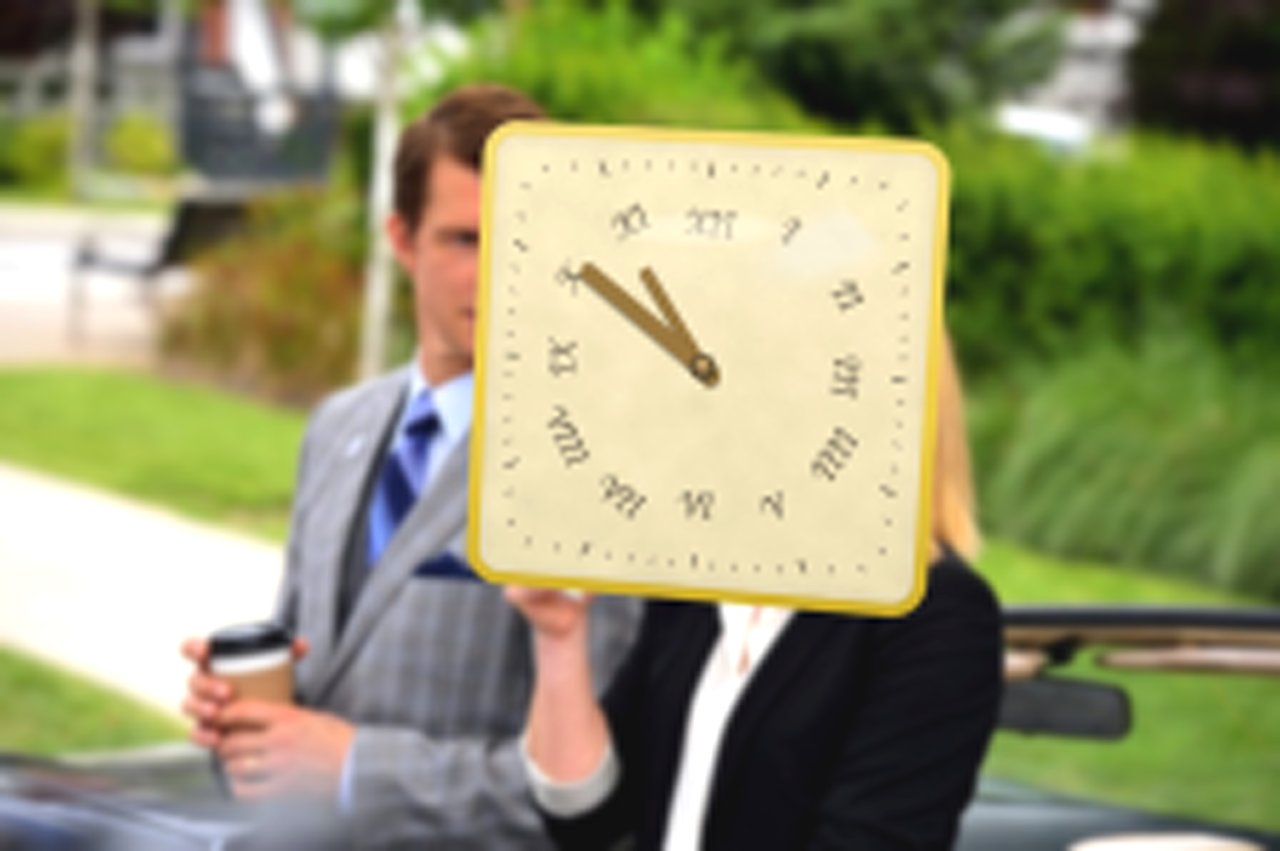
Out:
10.51
